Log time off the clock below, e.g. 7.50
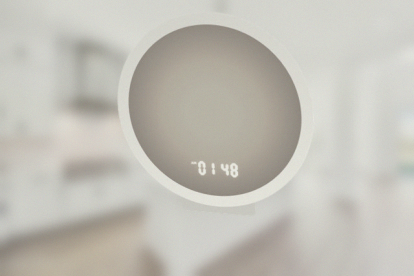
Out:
1.48
